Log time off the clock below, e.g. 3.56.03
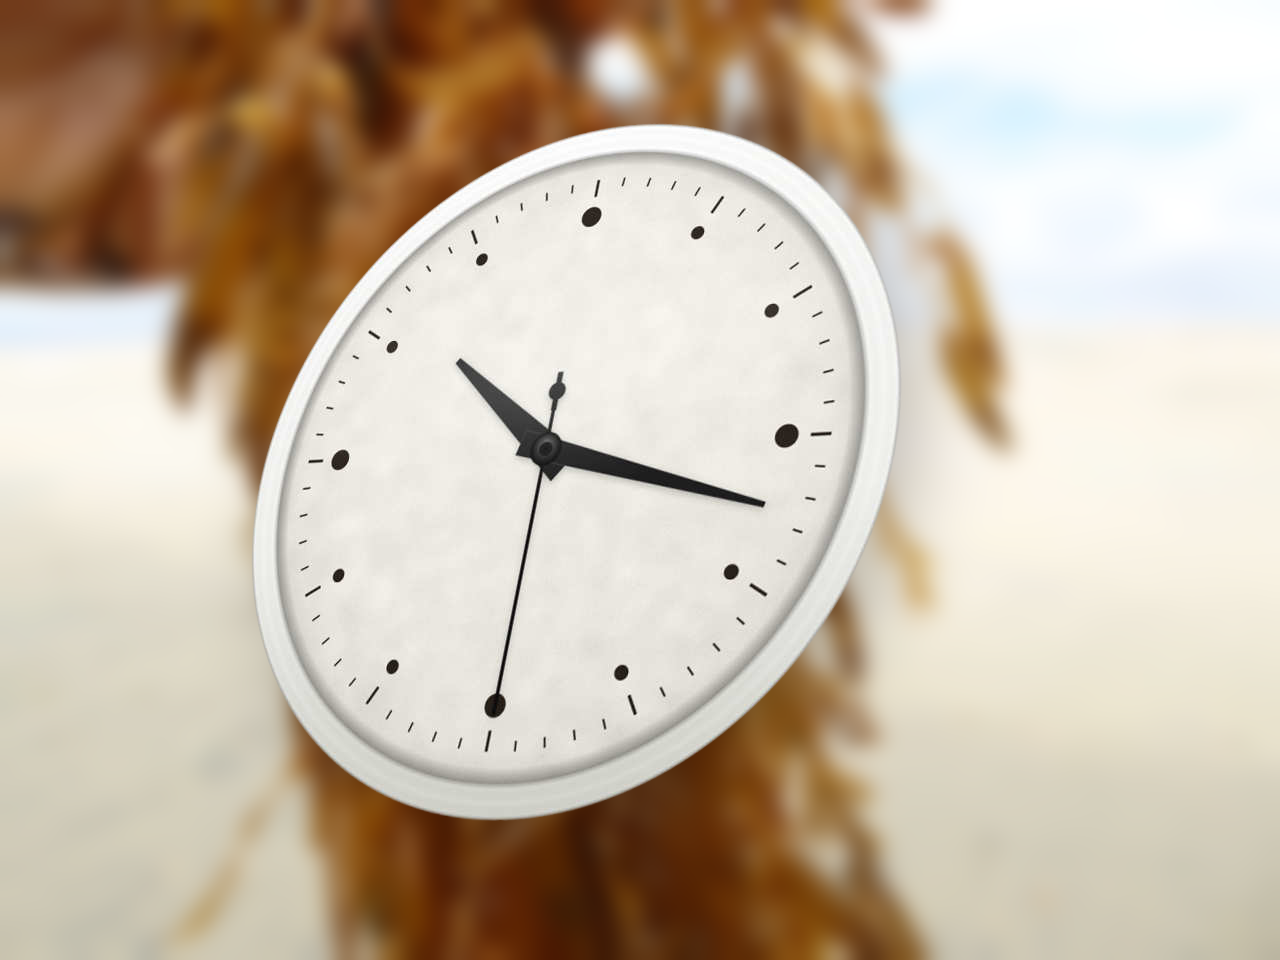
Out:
10.17.30
